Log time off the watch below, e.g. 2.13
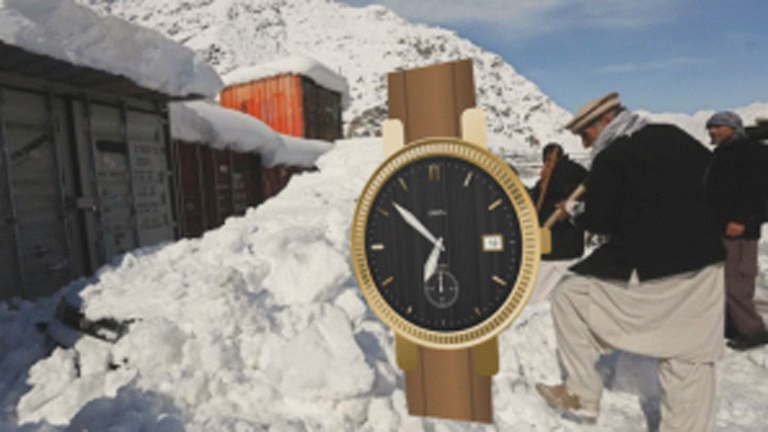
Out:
6.52
